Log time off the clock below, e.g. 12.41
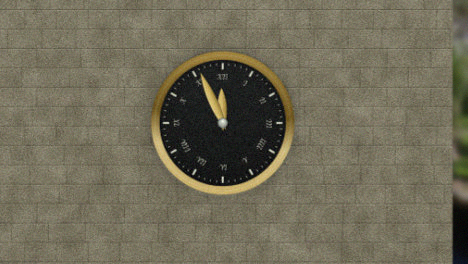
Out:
11.56
